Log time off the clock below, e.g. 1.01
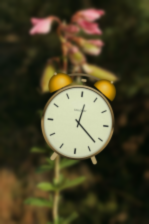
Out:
12.22
